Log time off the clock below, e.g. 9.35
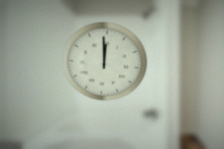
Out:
11.59
